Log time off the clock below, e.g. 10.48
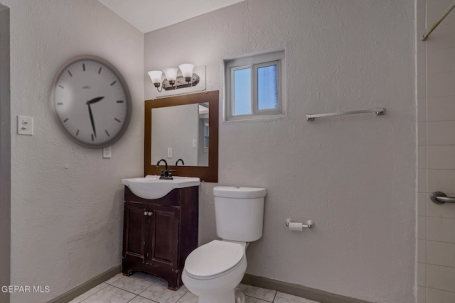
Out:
2.29
